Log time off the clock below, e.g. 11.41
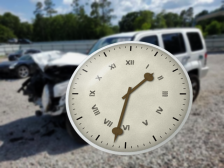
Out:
1.32
